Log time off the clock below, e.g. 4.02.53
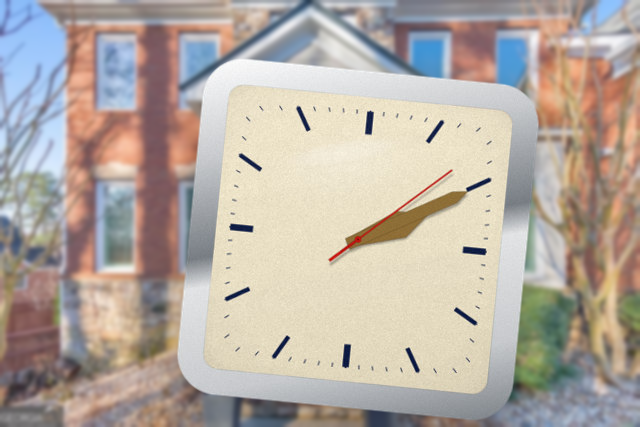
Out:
2.10.08
